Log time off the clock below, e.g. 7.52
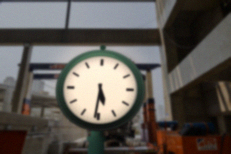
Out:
5.31
